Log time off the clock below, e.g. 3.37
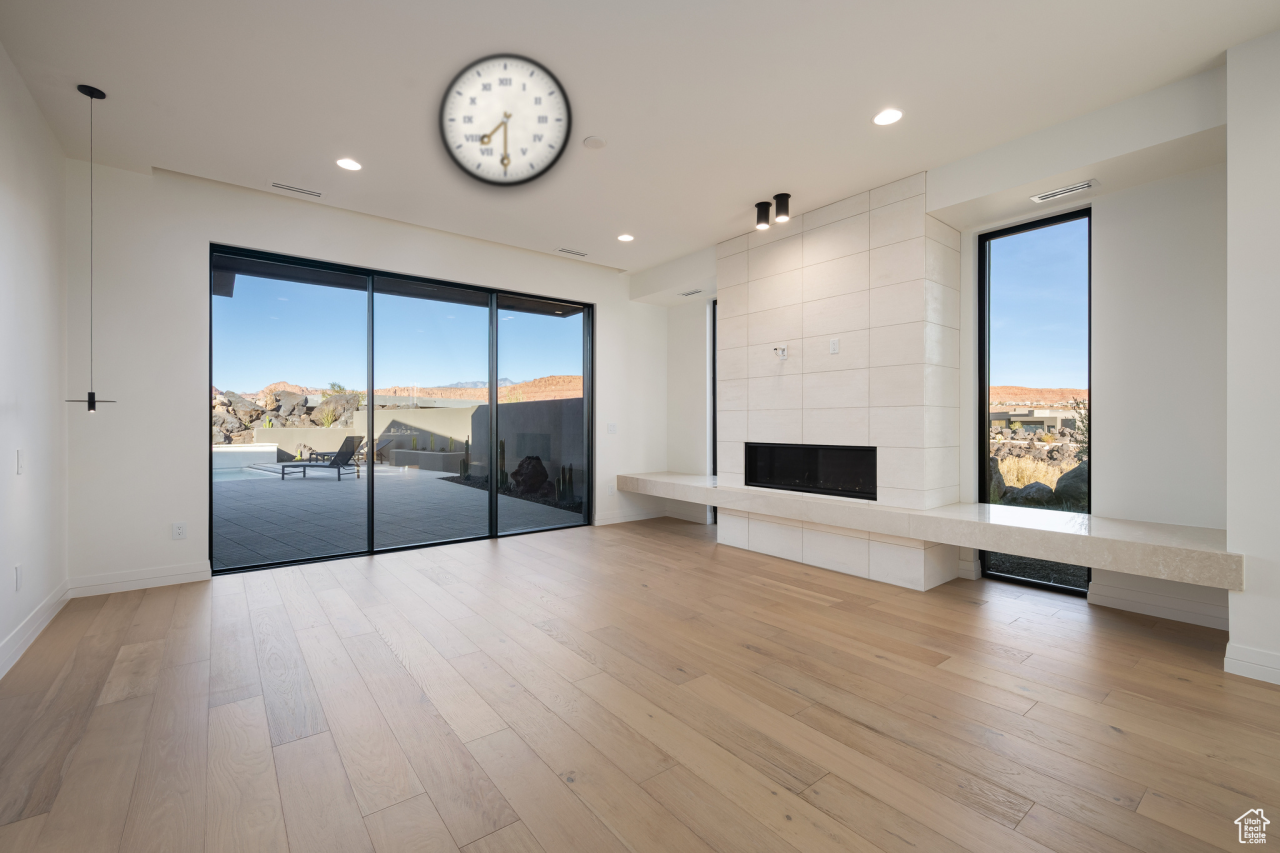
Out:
7.30
